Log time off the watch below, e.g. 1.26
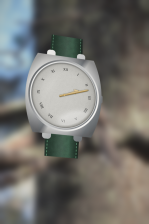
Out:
2.12
